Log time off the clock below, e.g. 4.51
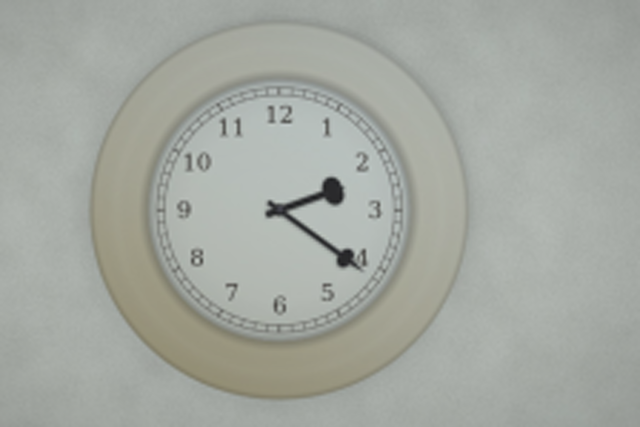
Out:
2.21
